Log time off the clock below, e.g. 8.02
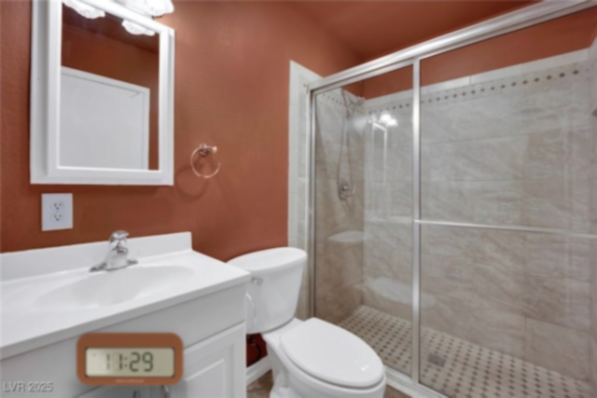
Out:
11.29
